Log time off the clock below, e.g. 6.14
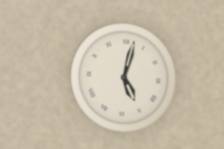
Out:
5.02
